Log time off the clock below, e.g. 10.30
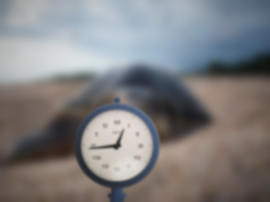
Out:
12.44
